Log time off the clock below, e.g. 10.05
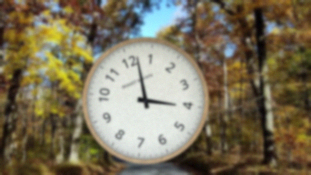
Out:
4.02
